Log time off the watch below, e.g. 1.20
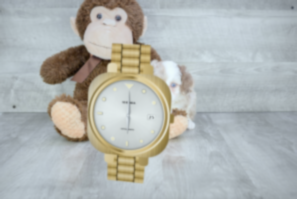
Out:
6.00
